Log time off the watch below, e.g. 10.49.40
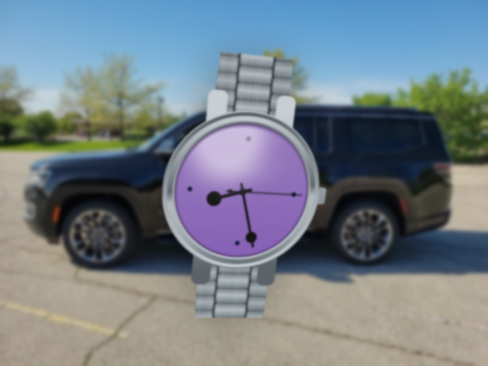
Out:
8.27.15
